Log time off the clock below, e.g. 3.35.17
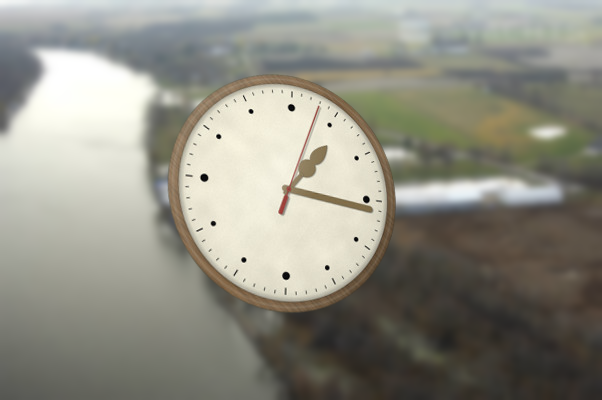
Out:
1.16.03
